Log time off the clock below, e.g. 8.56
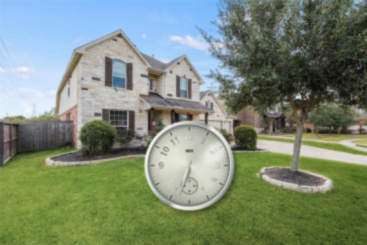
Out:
6.33
